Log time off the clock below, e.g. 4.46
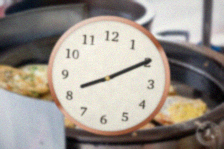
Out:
8.10
